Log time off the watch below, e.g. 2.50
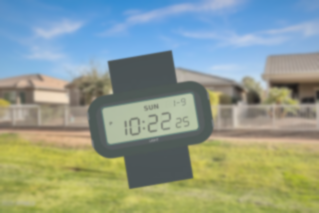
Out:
10.22
